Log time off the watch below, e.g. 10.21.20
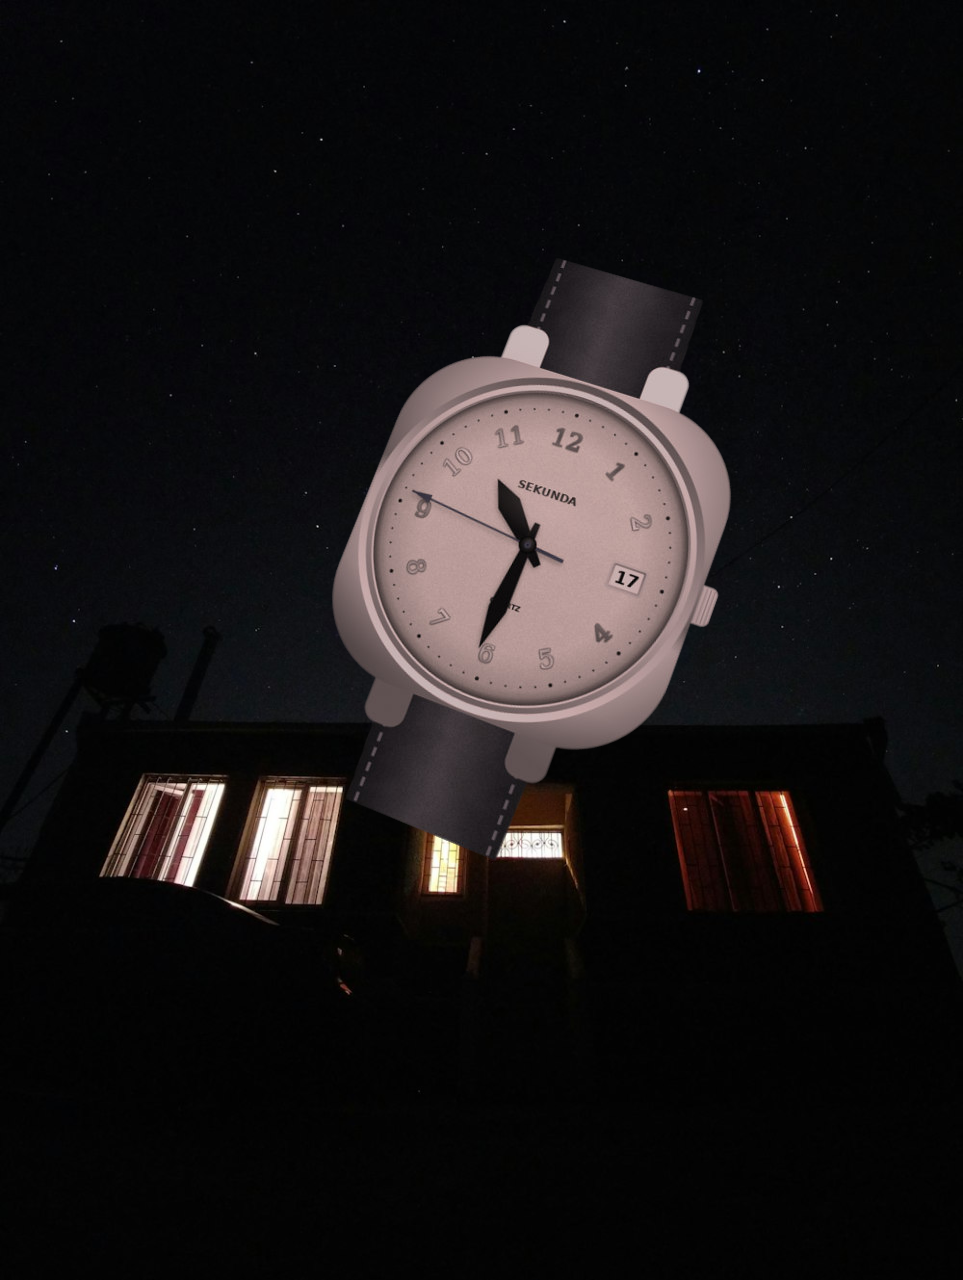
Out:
10.30.46
